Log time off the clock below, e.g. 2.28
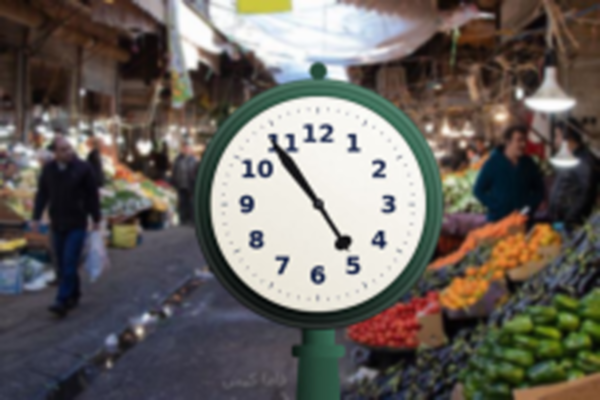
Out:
4.54
